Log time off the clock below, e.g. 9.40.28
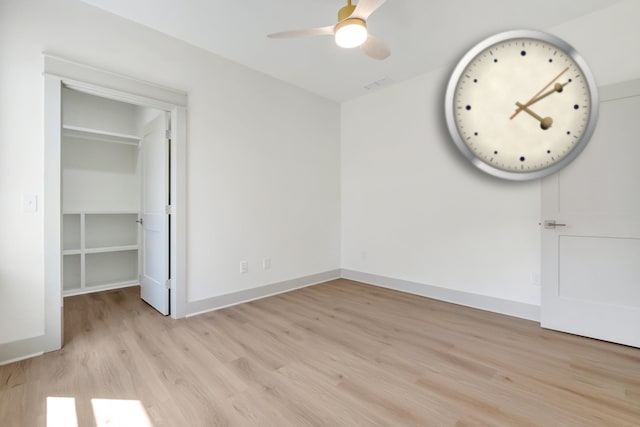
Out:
4.10.08
